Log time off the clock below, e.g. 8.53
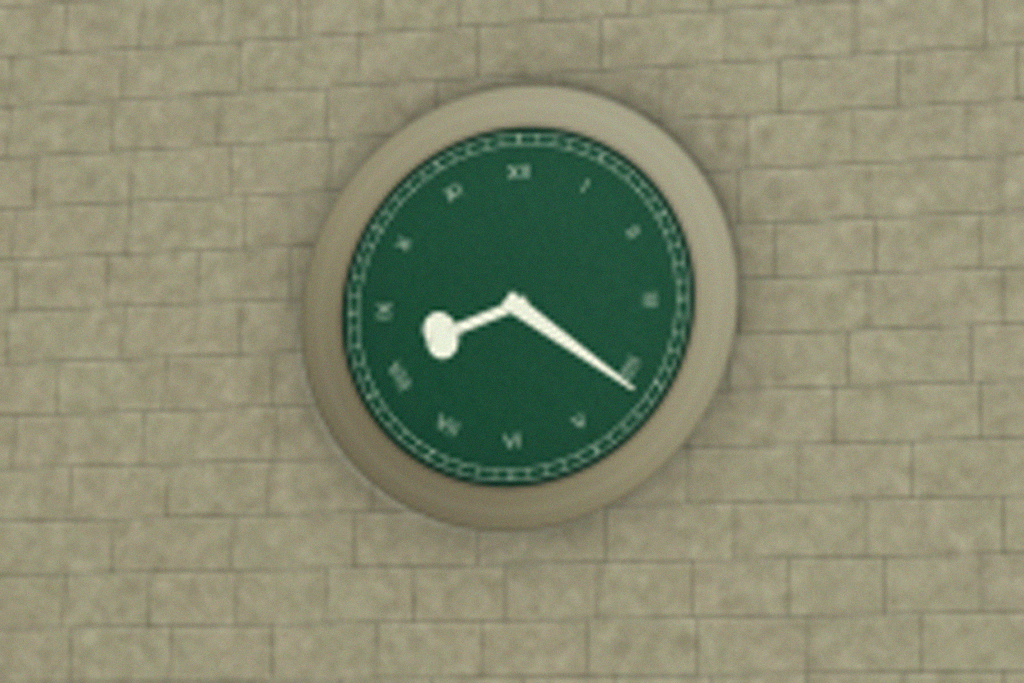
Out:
8.21
